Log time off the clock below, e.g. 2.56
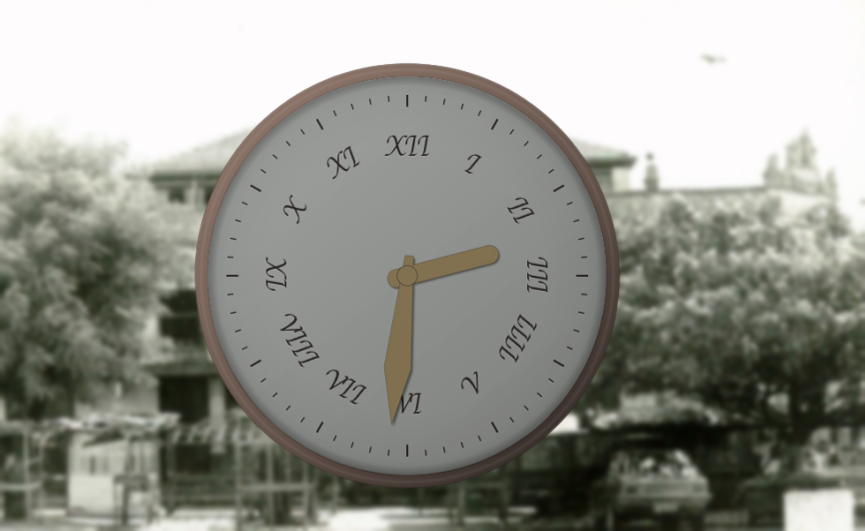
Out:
2.31
